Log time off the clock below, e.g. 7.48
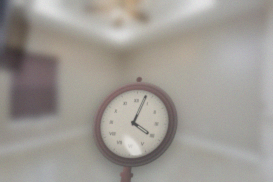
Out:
4.03
